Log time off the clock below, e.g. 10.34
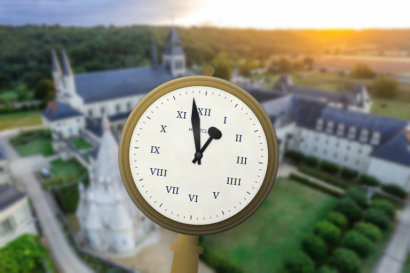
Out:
12.58
